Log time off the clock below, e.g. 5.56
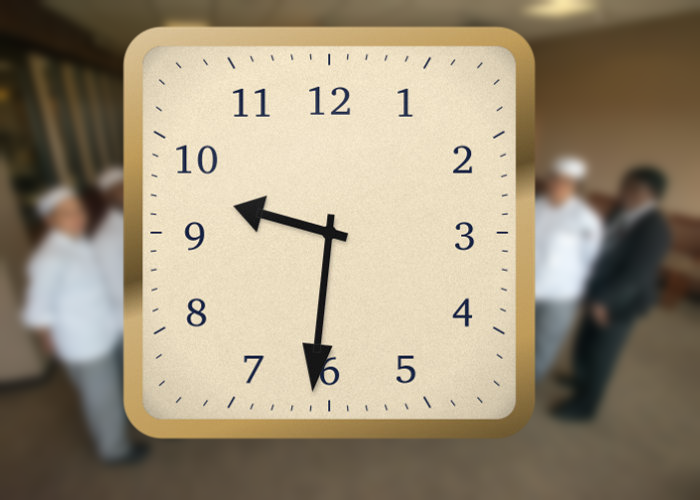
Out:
9.31
